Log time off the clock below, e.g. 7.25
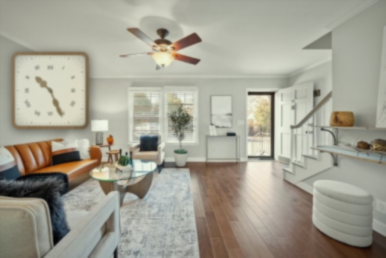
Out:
10.26
